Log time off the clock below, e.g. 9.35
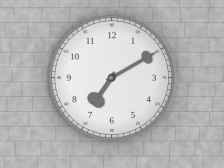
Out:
7.10
